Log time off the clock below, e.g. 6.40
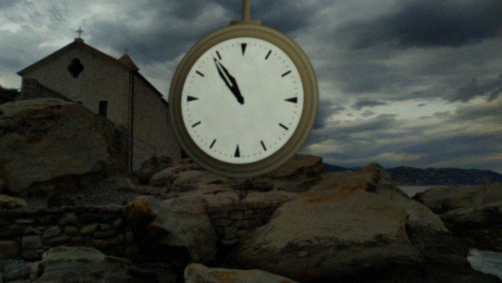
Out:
10.54
